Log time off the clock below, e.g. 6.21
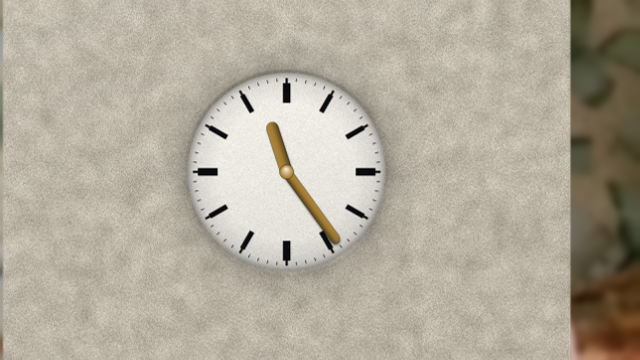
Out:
11.24
